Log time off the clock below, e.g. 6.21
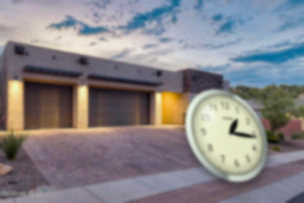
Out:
1.16
